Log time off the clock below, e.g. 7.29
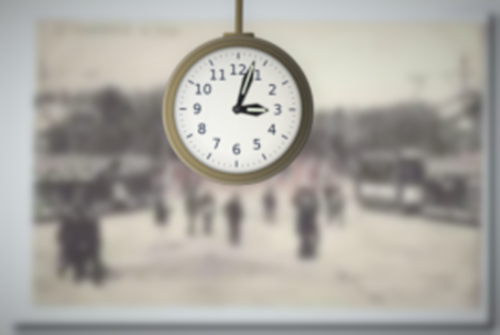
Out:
3.03
